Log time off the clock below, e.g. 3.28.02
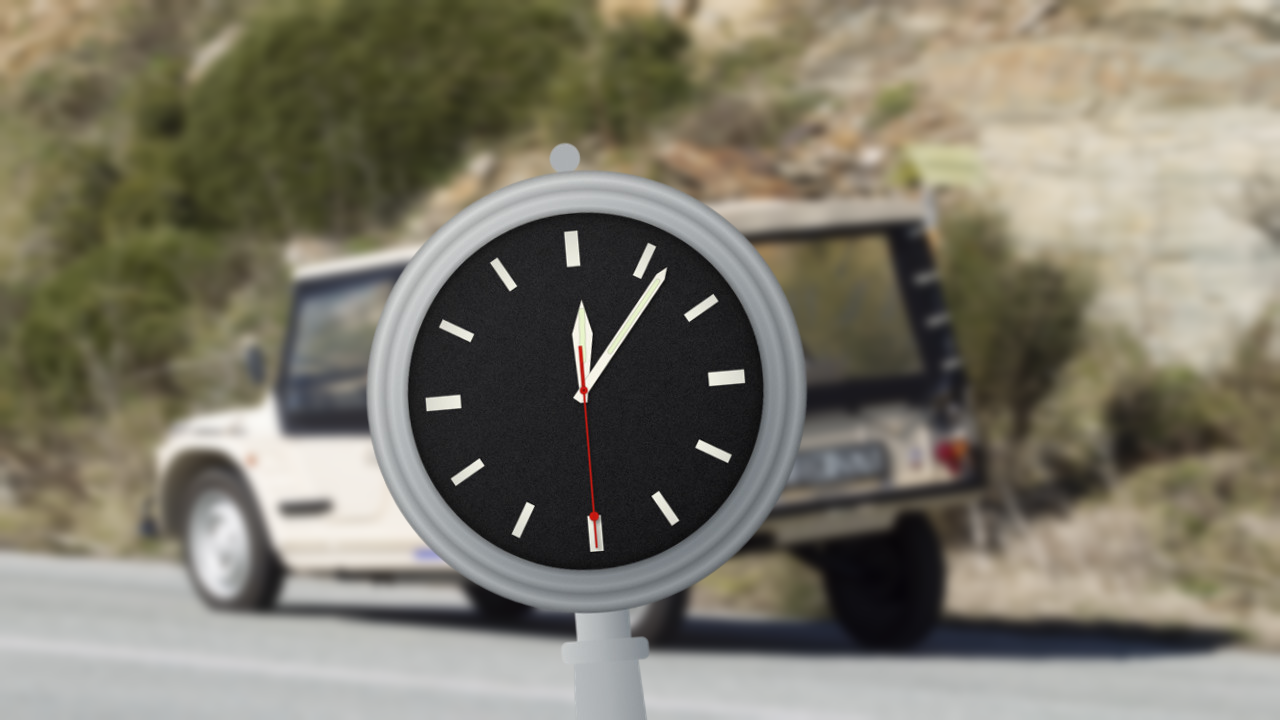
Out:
12.06.30
